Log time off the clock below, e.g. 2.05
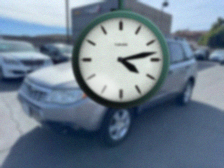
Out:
4.13
